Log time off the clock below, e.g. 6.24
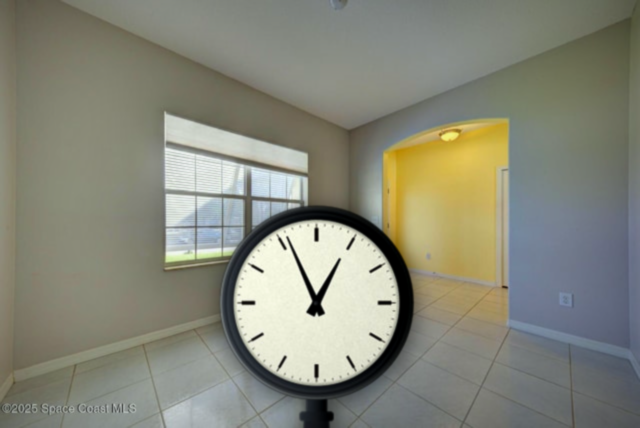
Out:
12.56
